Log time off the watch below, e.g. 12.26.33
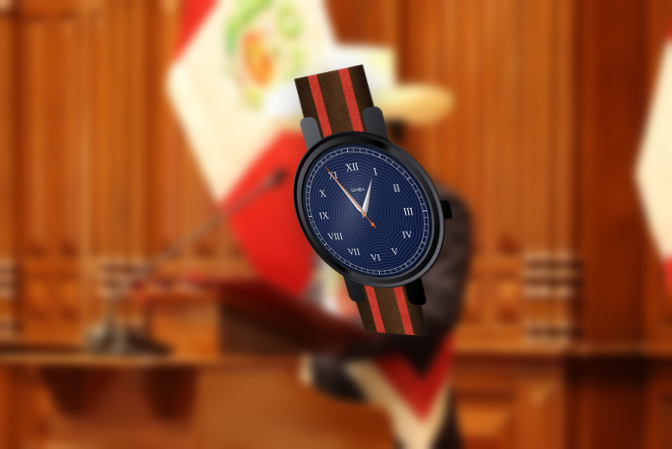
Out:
12.54.55
